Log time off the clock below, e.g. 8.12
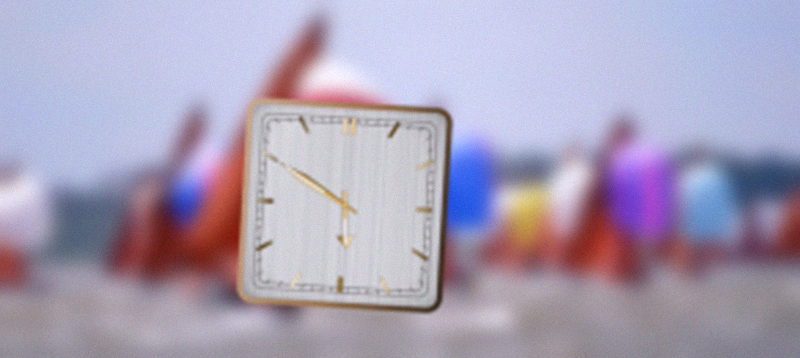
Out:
5.50
